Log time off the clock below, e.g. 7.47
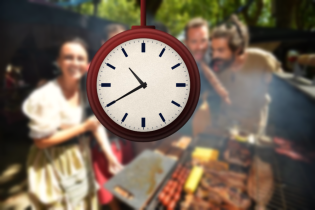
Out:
10.40
